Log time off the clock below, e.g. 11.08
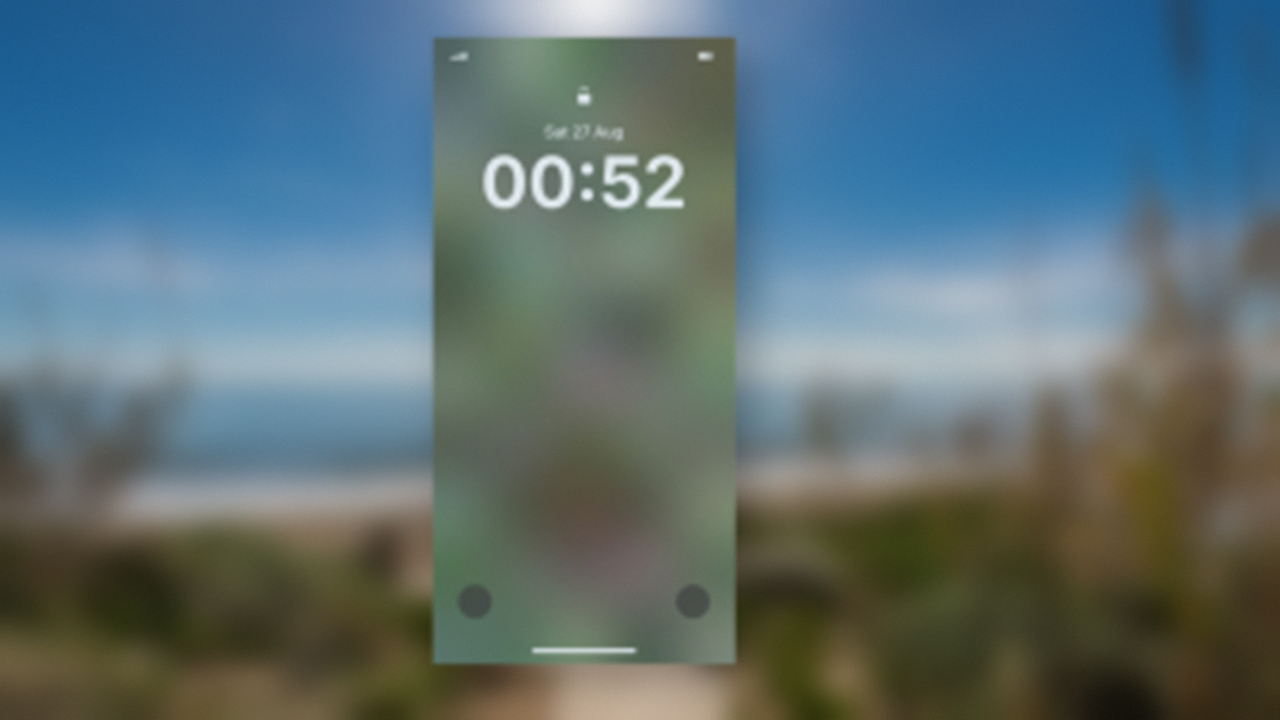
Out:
0.52
